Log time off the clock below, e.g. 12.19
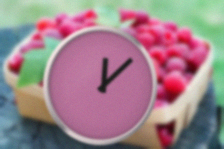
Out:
12.08
